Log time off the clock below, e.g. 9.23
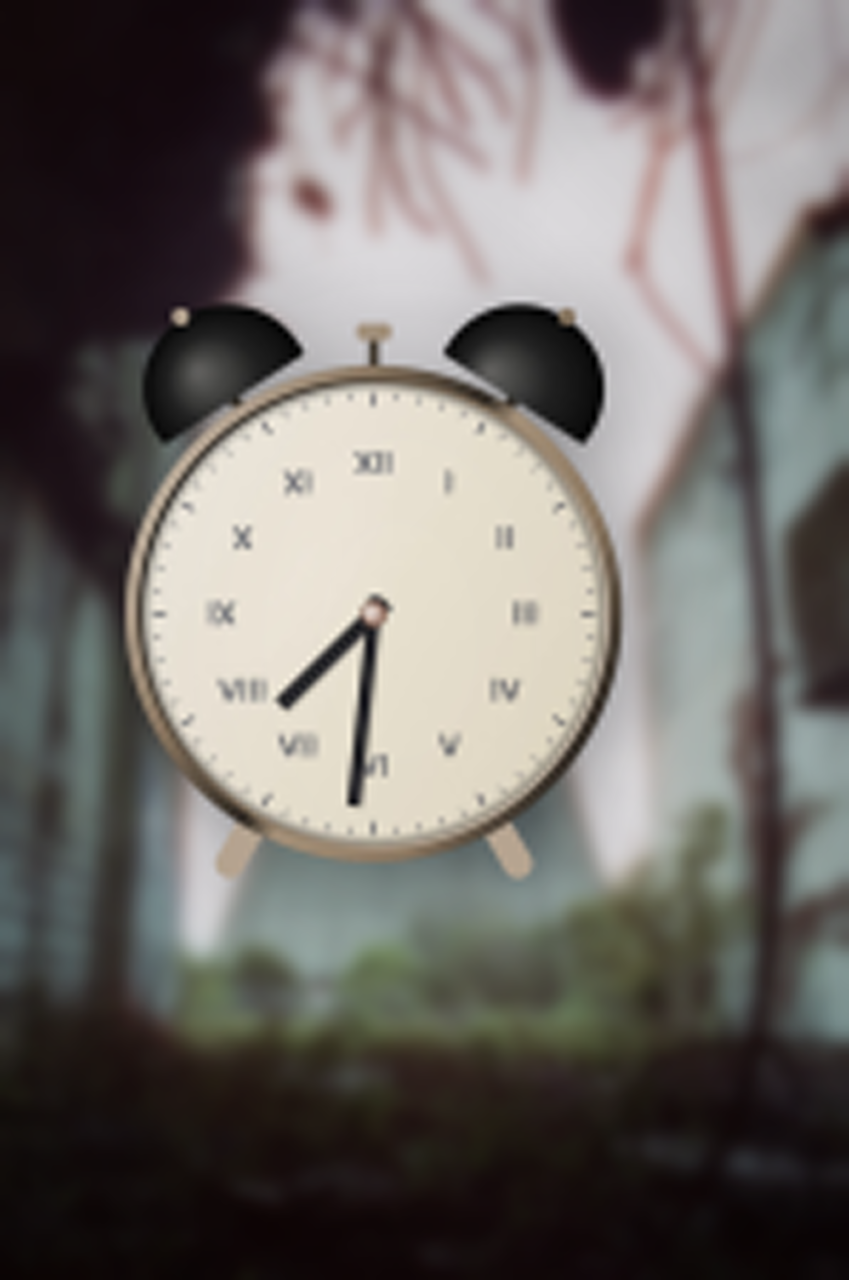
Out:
7.31
